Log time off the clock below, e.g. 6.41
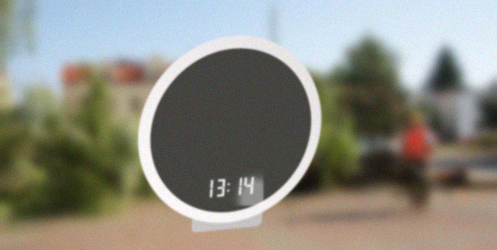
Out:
13.14
